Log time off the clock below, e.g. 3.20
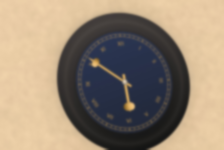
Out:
5.51
